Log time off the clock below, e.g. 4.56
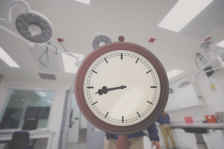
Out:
8.43
